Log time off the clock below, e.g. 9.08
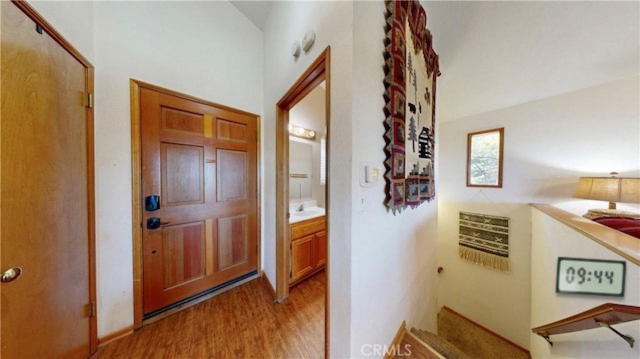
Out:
9.44
